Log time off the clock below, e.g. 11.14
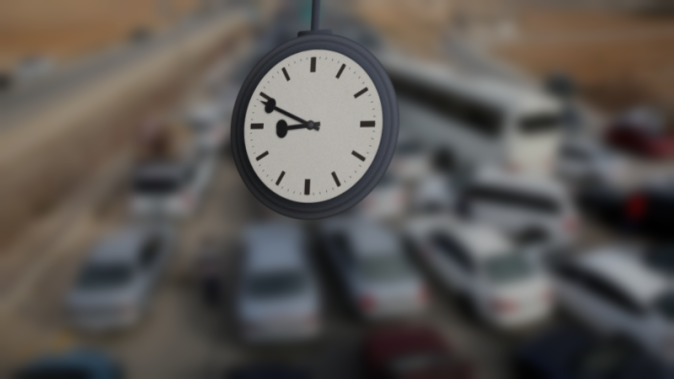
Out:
8.49
